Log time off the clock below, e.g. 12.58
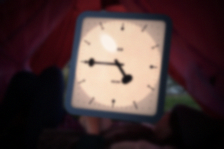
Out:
4.45
